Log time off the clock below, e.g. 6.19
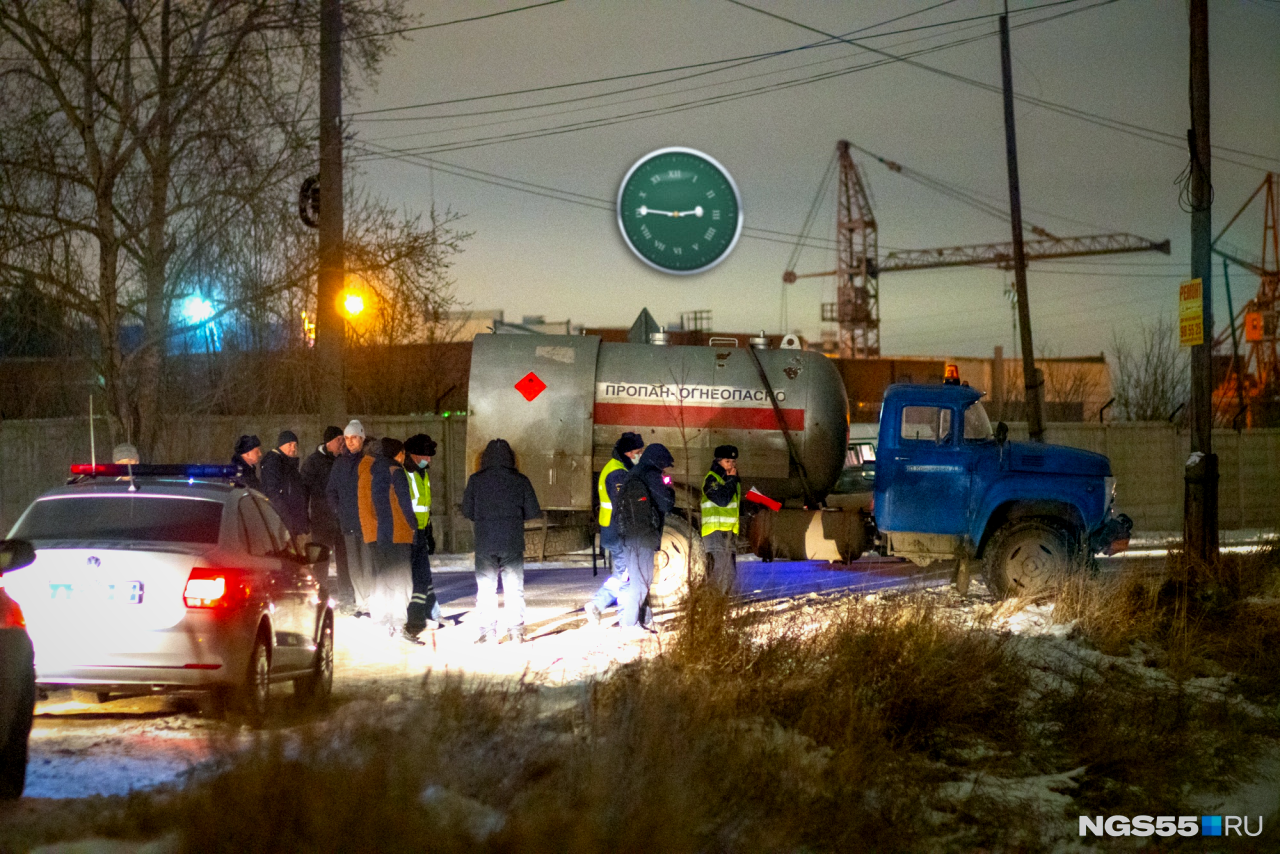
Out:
2.46
